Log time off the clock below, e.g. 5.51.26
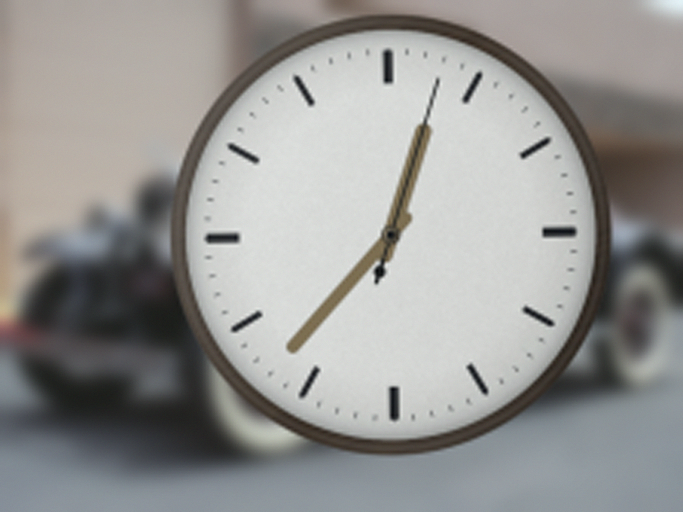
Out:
12.37.03
